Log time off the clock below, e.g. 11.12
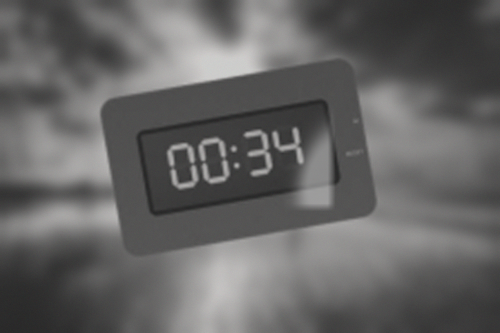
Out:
0.34
